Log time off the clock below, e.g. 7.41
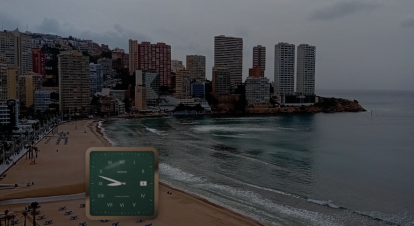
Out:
8.48
